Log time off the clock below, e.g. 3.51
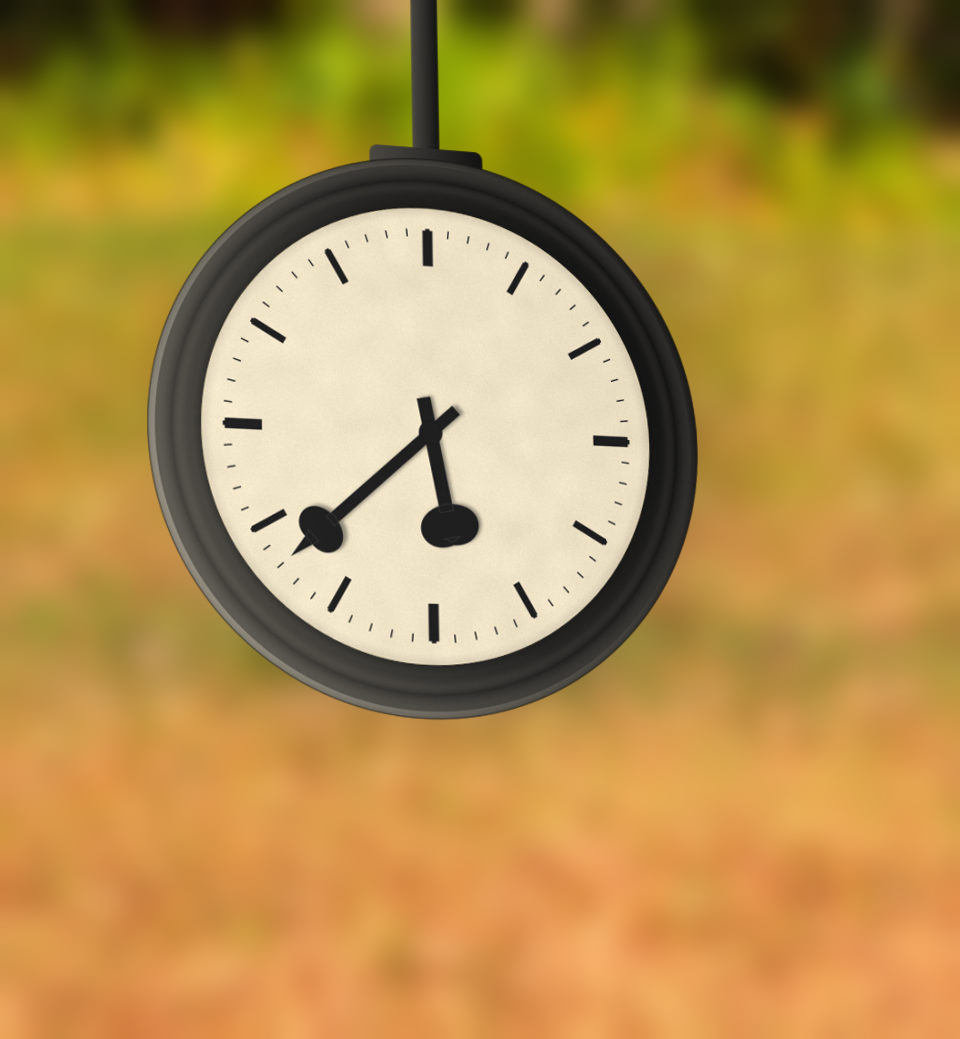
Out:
5.38
